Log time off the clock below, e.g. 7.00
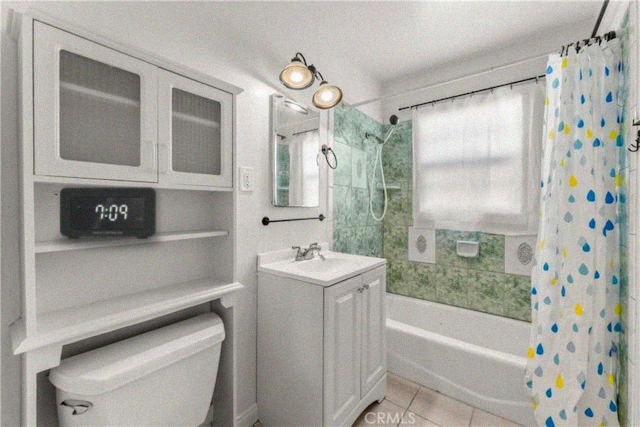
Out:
7.09
